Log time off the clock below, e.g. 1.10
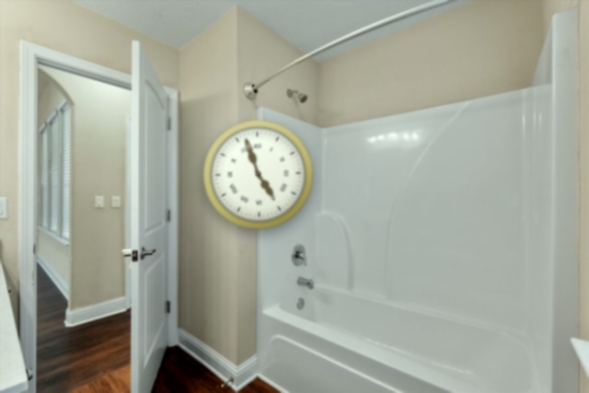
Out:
4.57
